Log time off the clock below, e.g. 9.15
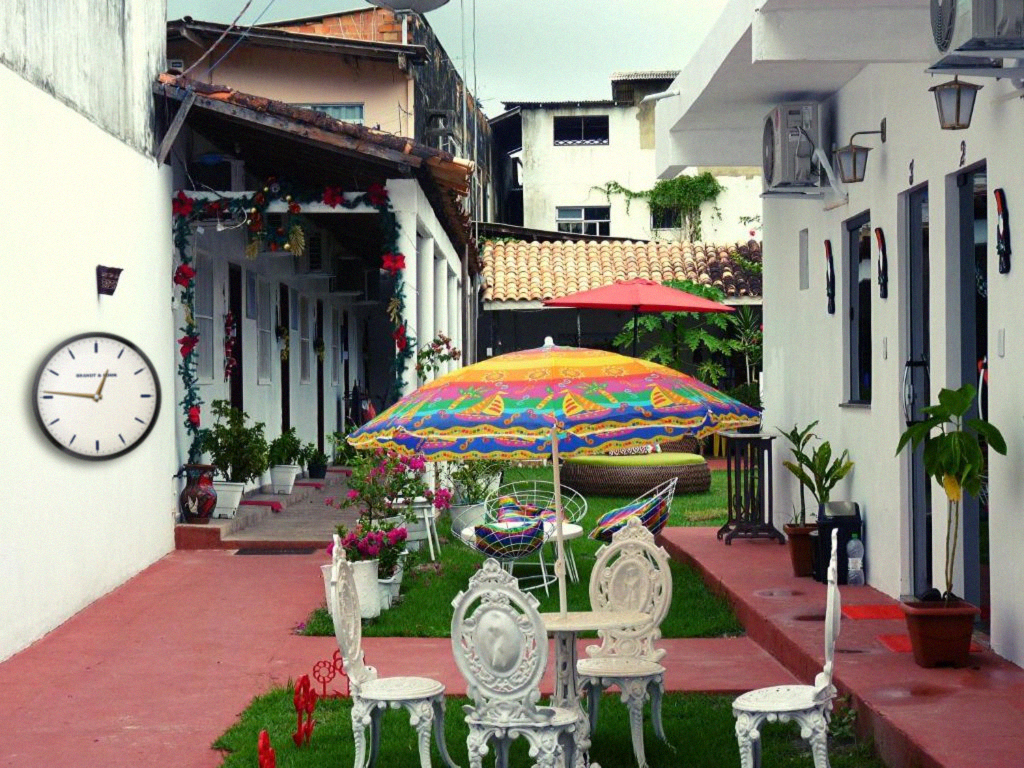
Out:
12.46
